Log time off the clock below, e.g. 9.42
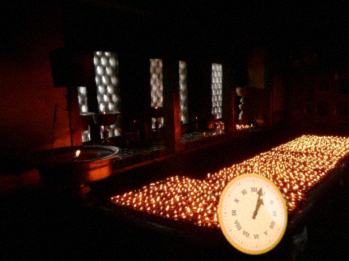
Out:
1.03
